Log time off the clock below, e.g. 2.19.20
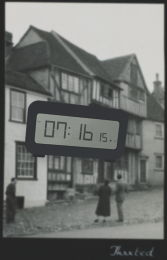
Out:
7.16.15
